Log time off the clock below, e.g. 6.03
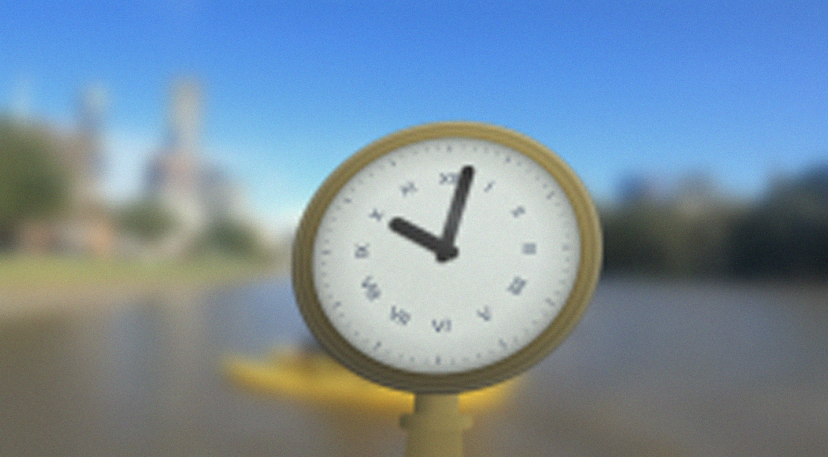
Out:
10.02
